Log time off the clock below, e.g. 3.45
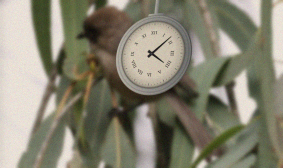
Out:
4.08
